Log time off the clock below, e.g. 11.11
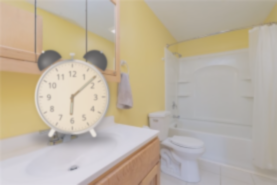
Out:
6.08
